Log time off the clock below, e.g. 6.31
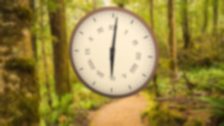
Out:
6.01
